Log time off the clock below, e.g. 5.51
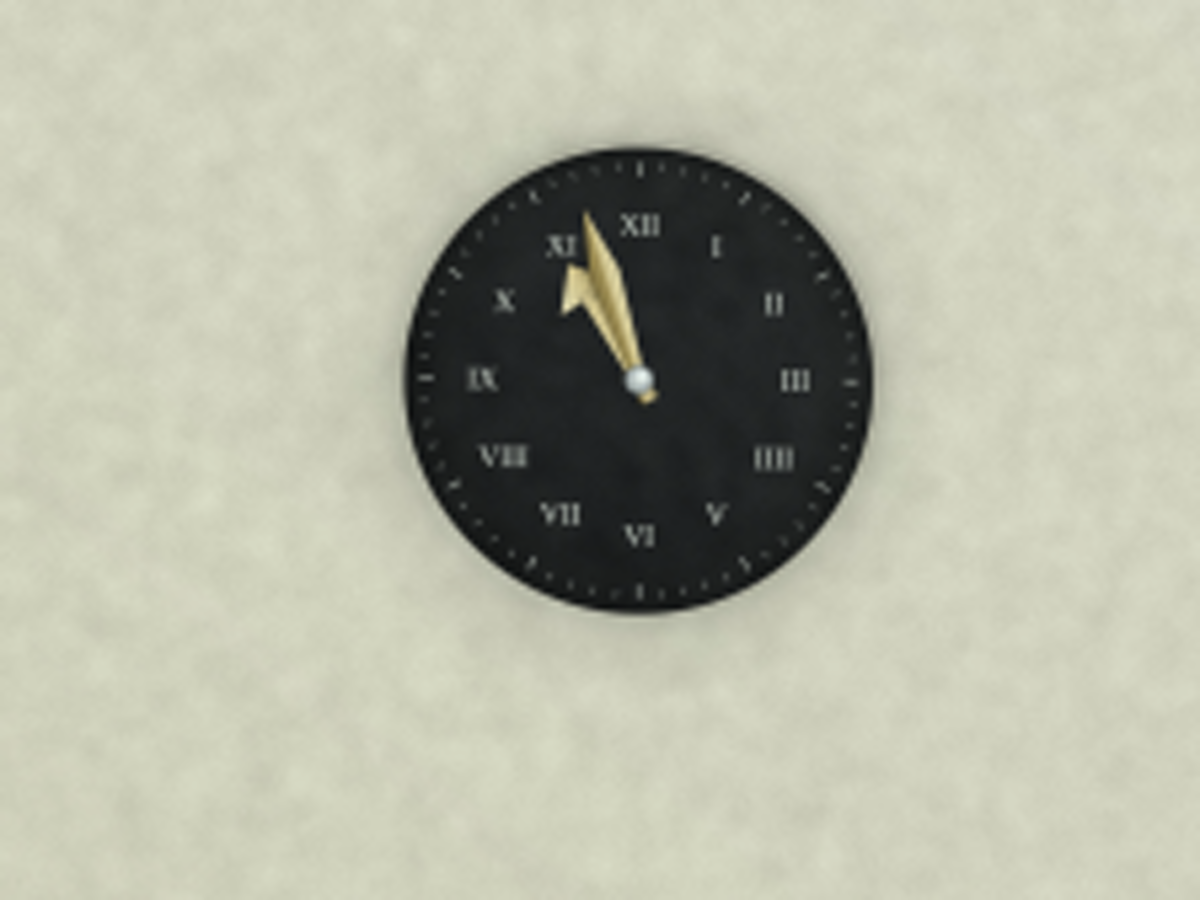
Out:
10.57
